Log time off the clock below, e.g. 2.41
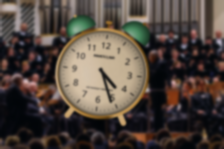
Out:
4.26
